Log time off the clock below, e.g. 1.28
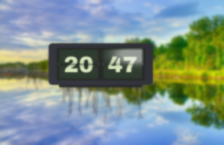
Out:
20.47
